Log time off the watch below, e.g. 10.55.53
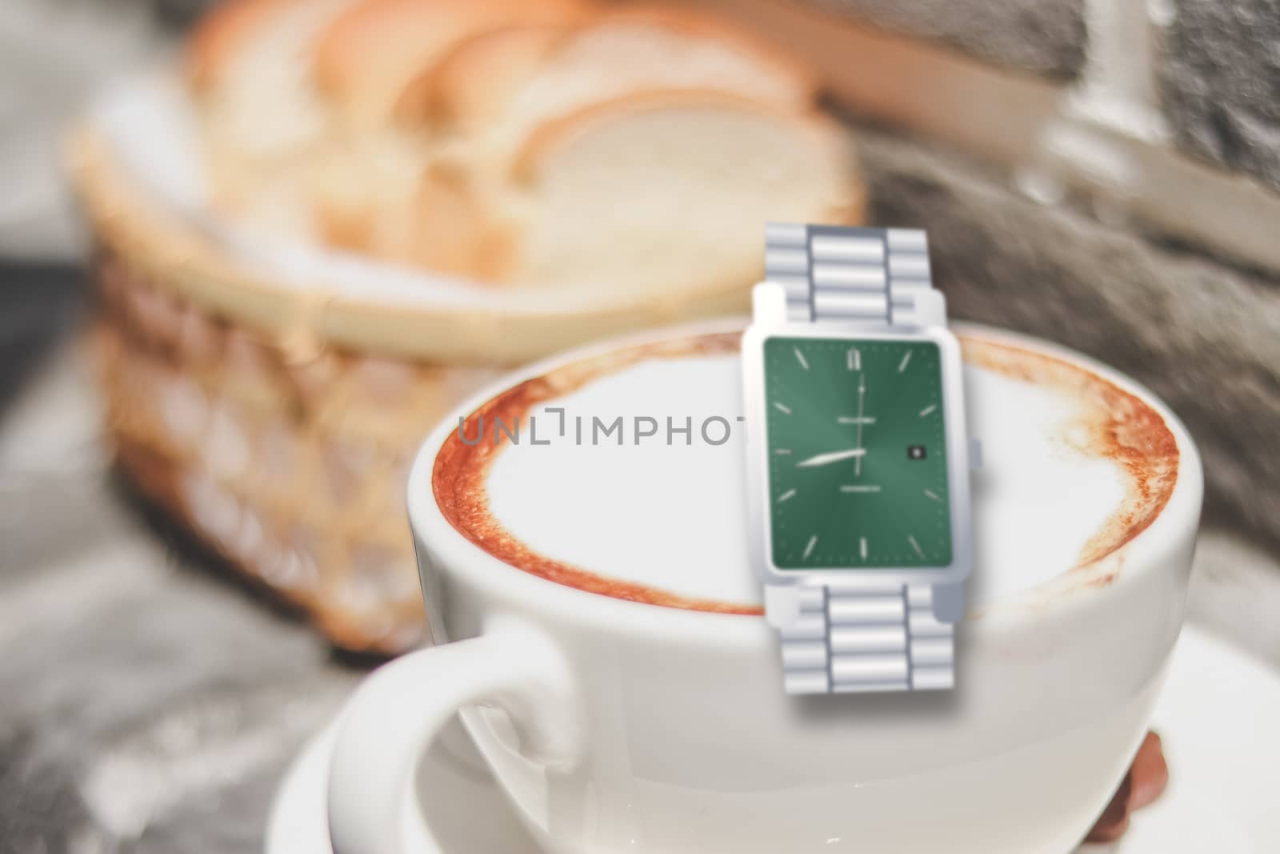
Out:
8.43.01
